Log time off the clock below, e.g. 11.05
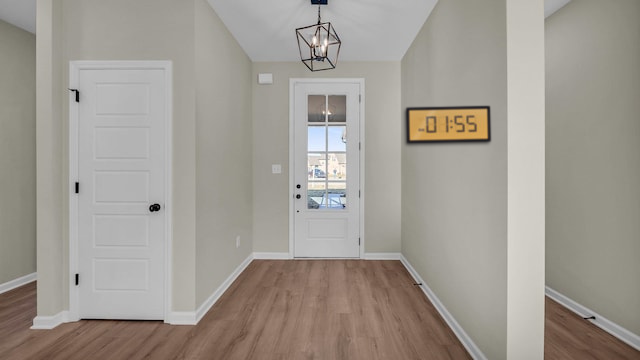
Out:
1.55
